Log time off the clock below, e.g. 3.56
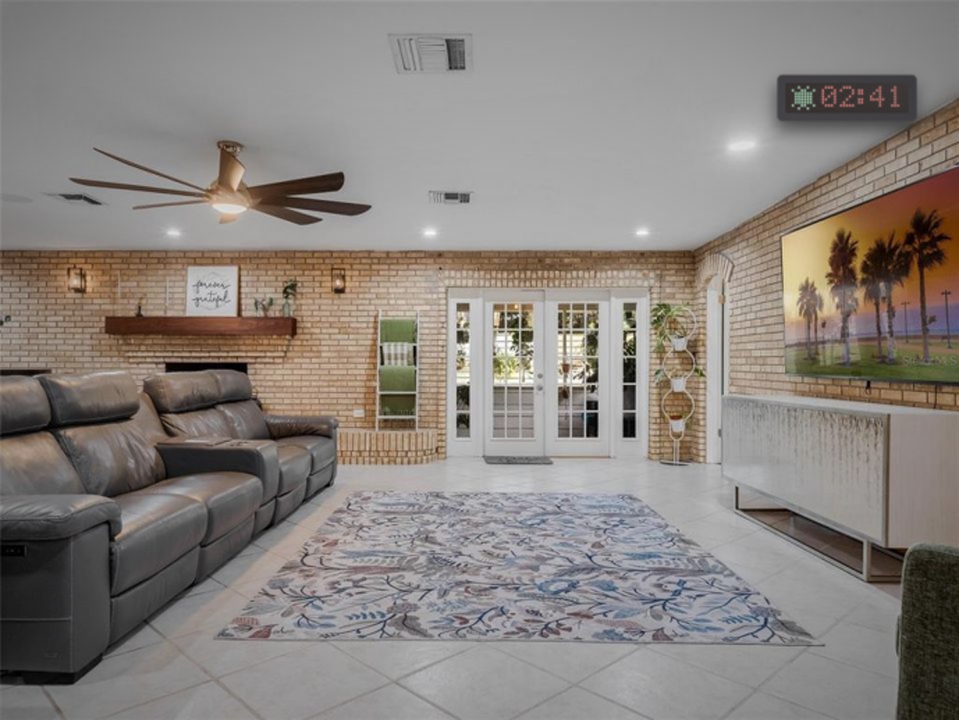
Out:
2.41
